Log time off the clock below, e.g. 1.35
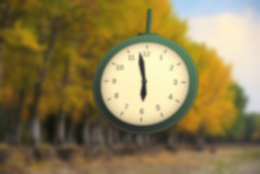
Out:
5.58
